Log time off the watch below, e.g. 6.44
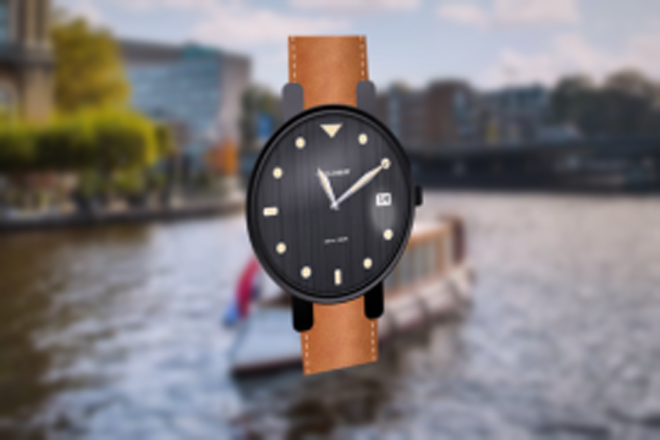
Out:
11.10
